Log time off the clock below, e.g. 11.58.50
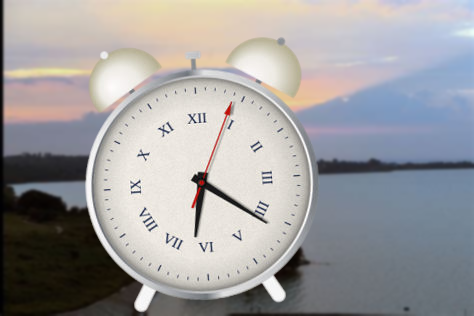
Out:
6.21.04
